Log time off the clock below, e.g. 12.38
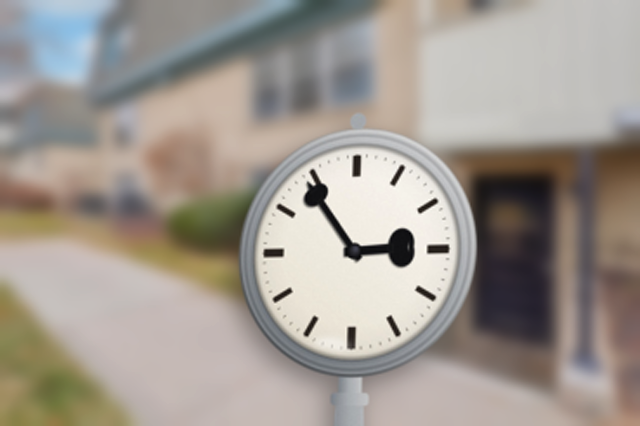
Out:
2.54
